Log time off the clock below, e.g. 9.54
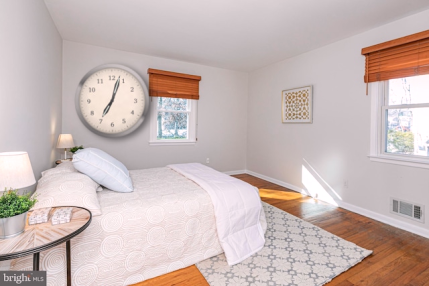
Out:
7.03
